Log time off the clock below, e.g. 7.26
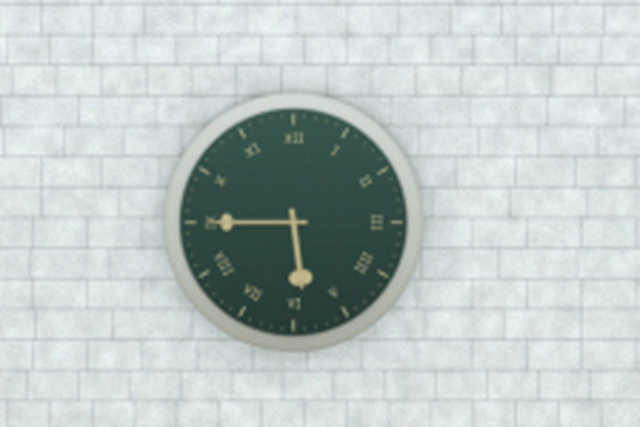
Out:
5.45
